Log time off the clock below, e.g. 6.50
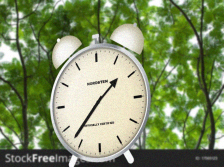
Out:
1.37
